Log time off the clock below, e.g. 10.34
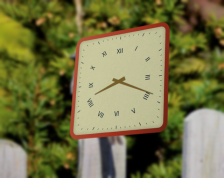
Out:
8.19
